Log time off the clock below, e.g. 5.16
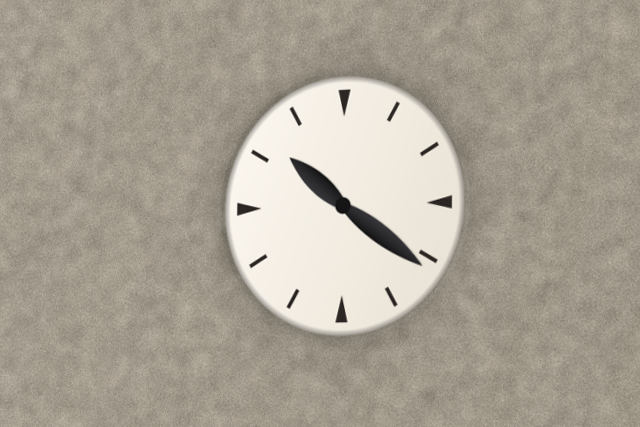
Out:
10.21
